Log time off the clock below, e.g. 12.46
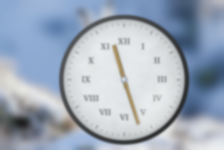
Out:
11.27
